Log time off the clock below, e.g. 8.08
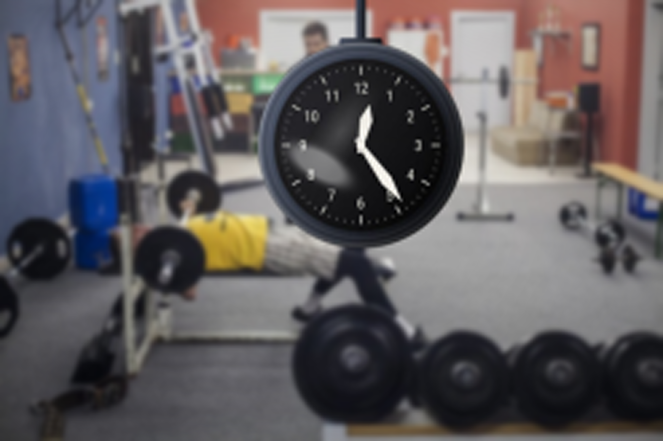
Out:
12.24
